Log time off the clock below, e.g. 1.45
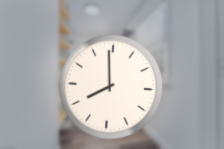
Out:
7.59
